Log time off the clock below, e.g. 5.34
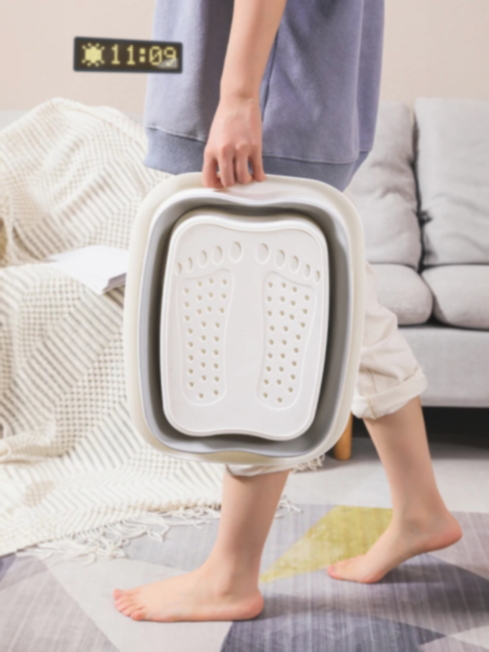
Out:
11.09
